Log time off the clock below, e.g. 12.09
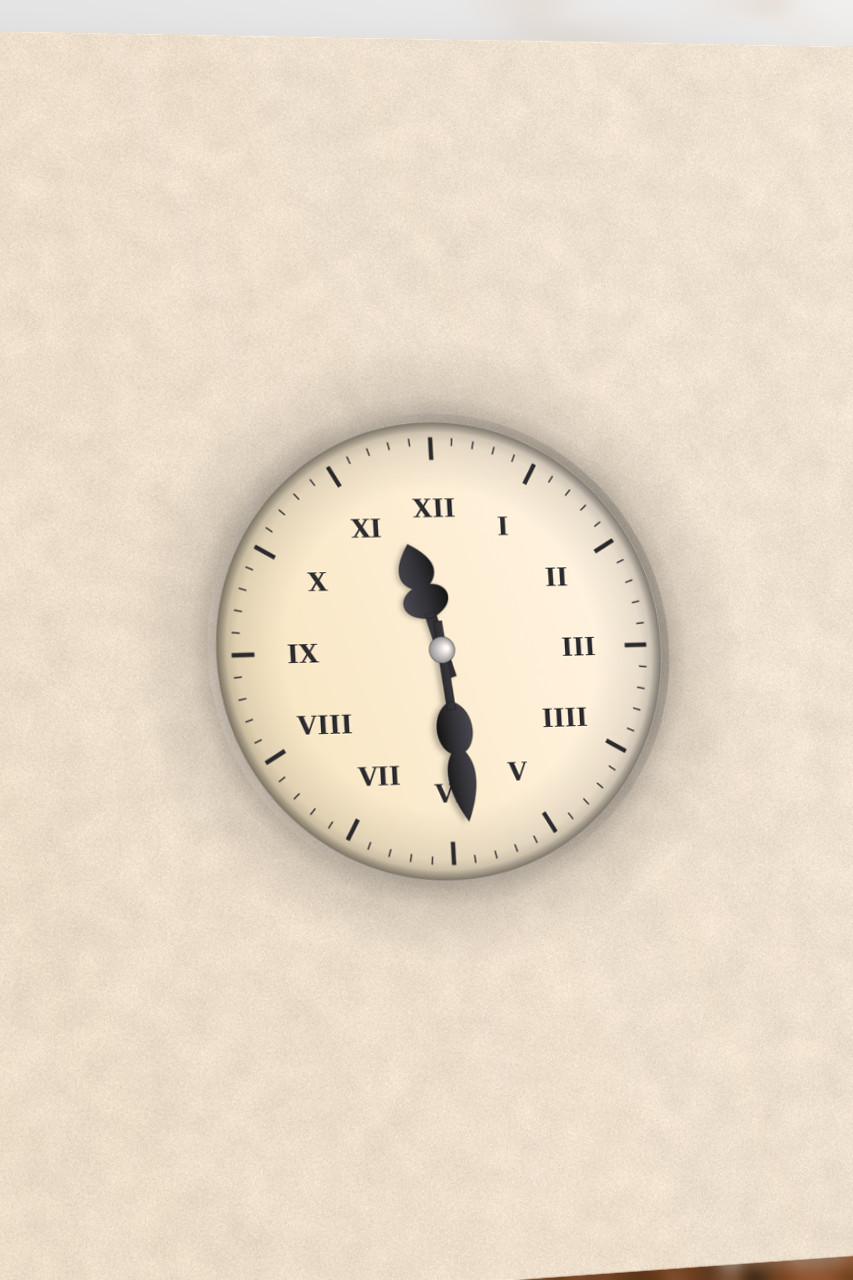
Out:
11.29
